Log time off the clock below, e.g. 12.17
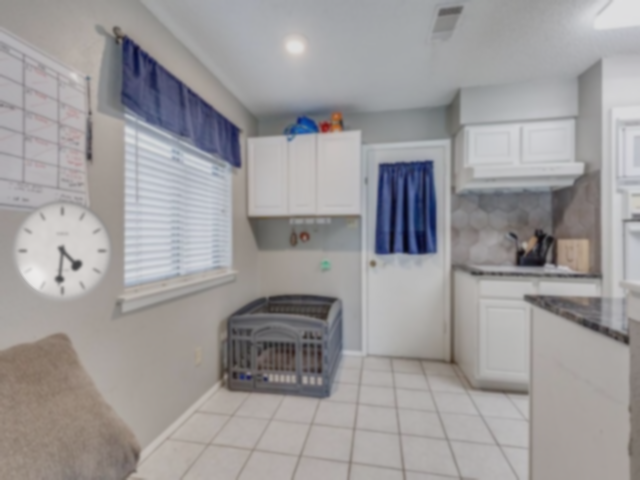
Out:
4.31
